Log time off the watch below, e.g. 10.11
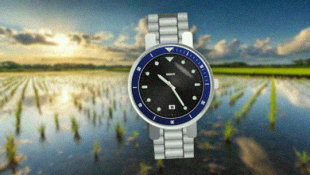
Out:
10.25
